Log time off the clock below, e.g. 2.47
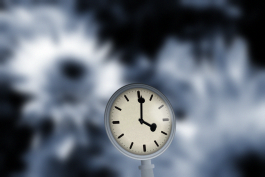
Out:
4.01
